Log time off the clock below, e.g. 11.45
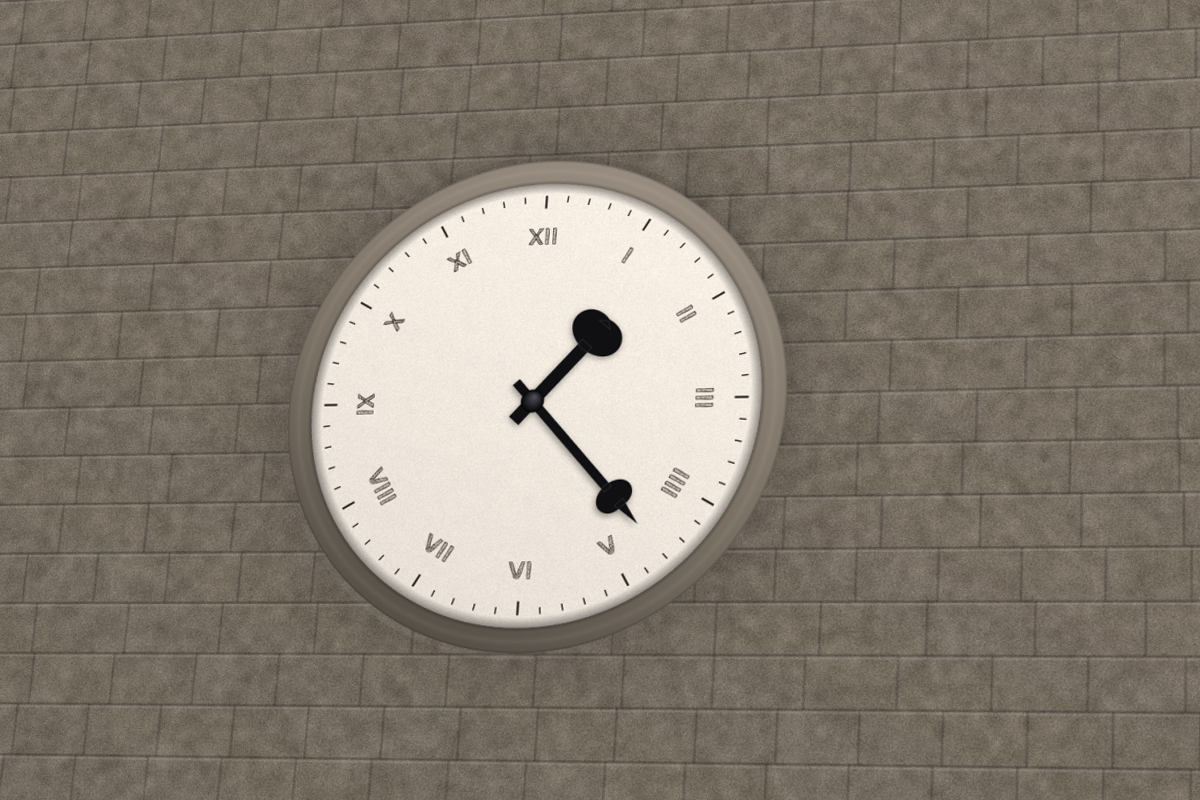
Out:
1.23
